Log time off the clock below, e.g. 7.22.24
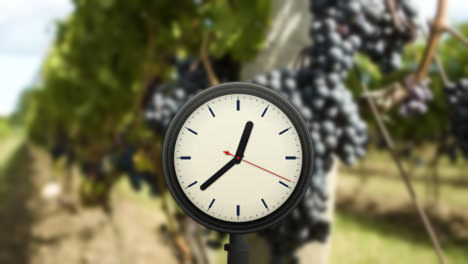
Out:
12.38.19
